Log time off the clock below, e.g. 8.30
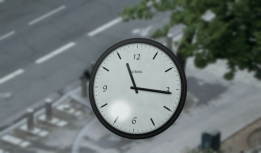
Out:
11.16
